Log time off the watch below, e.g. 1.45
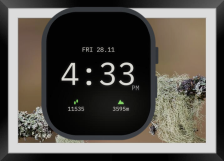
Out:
4.33
